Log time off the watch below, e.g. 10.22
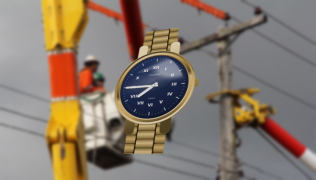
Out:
7.45
